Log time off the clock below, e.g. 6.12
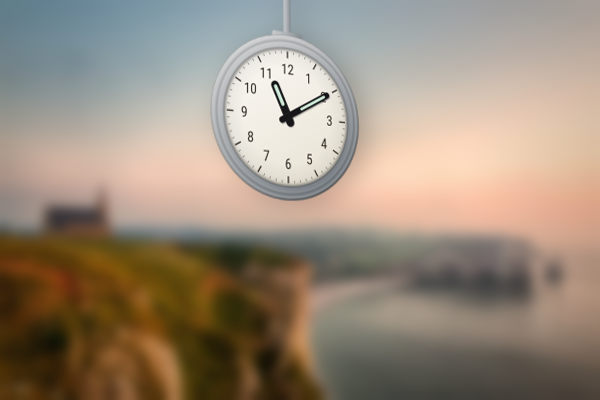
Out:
11.10
